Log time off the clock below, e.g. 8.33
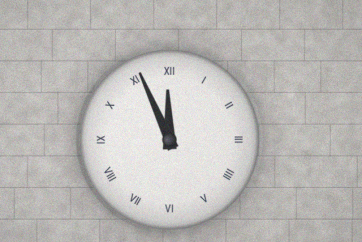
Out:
11.56
